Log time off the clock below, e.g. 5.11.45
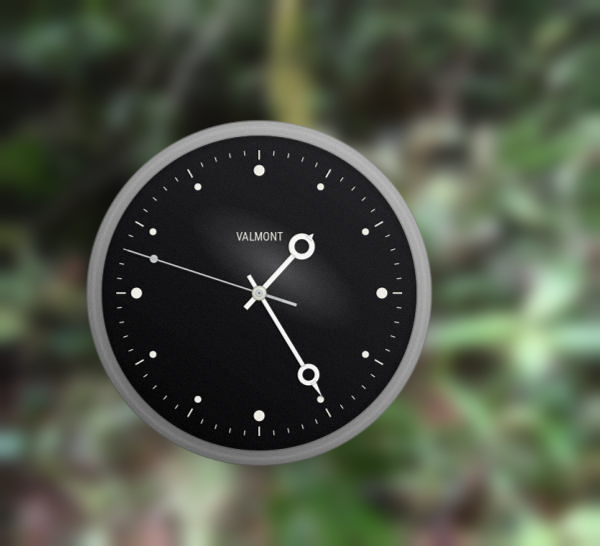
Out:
1.24.48
